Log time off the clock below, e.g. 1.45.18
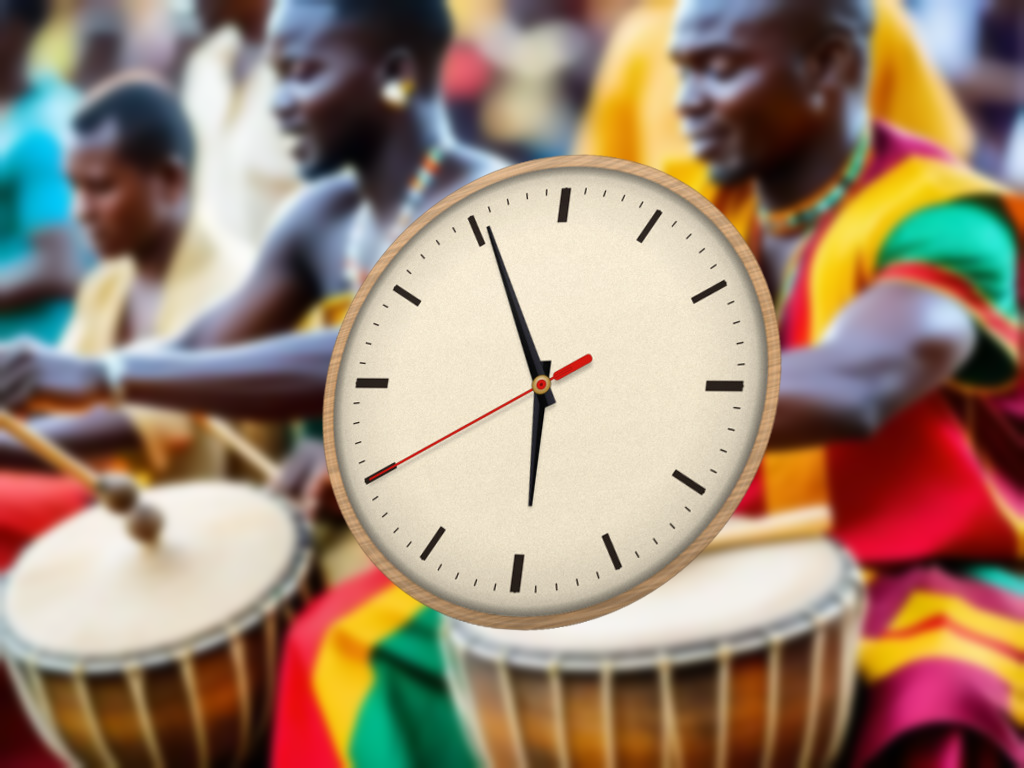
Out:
5.55.40
